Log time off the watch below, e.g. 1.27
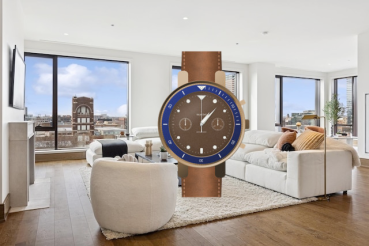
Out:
1.07
